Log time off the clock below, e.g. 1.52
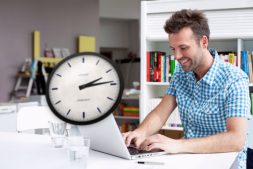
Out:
2.14
